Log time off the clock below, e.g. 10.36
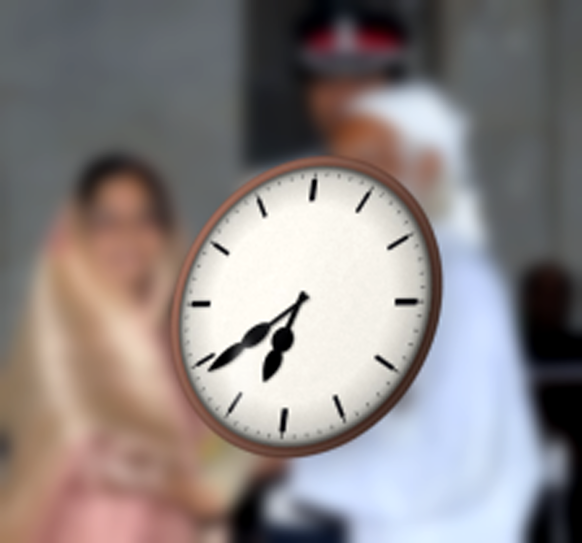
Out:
6.39
